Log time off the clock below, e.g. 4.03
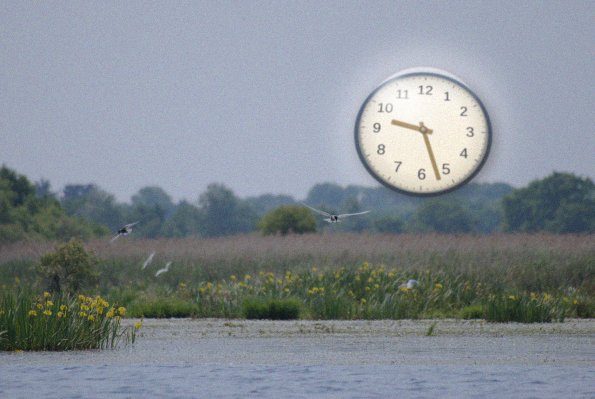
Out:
9.27
